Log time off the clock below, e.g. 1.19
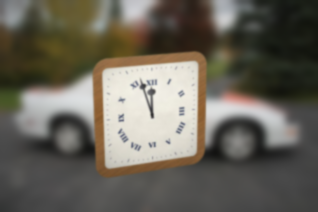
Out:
11.57
